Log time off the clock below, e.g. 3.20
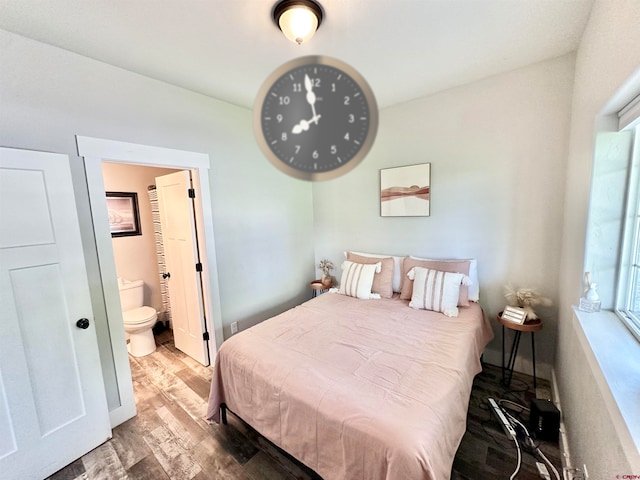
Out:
7.58
